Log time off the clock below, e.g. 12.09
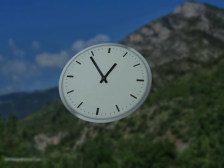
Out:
12.54
